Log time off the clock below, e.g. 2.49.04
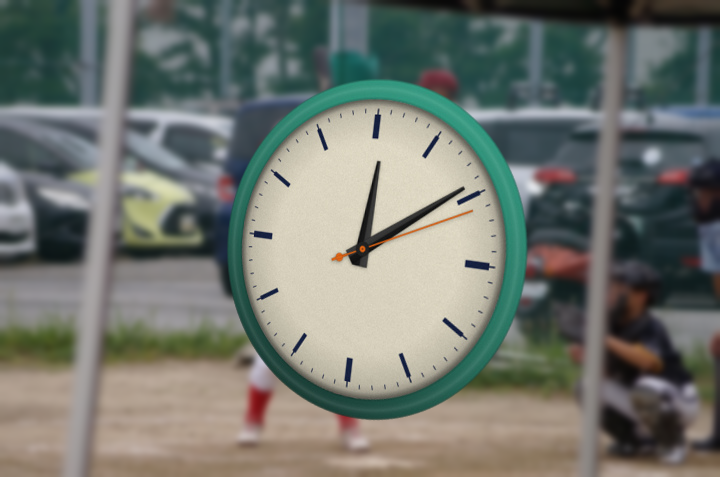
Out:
12.09.11
